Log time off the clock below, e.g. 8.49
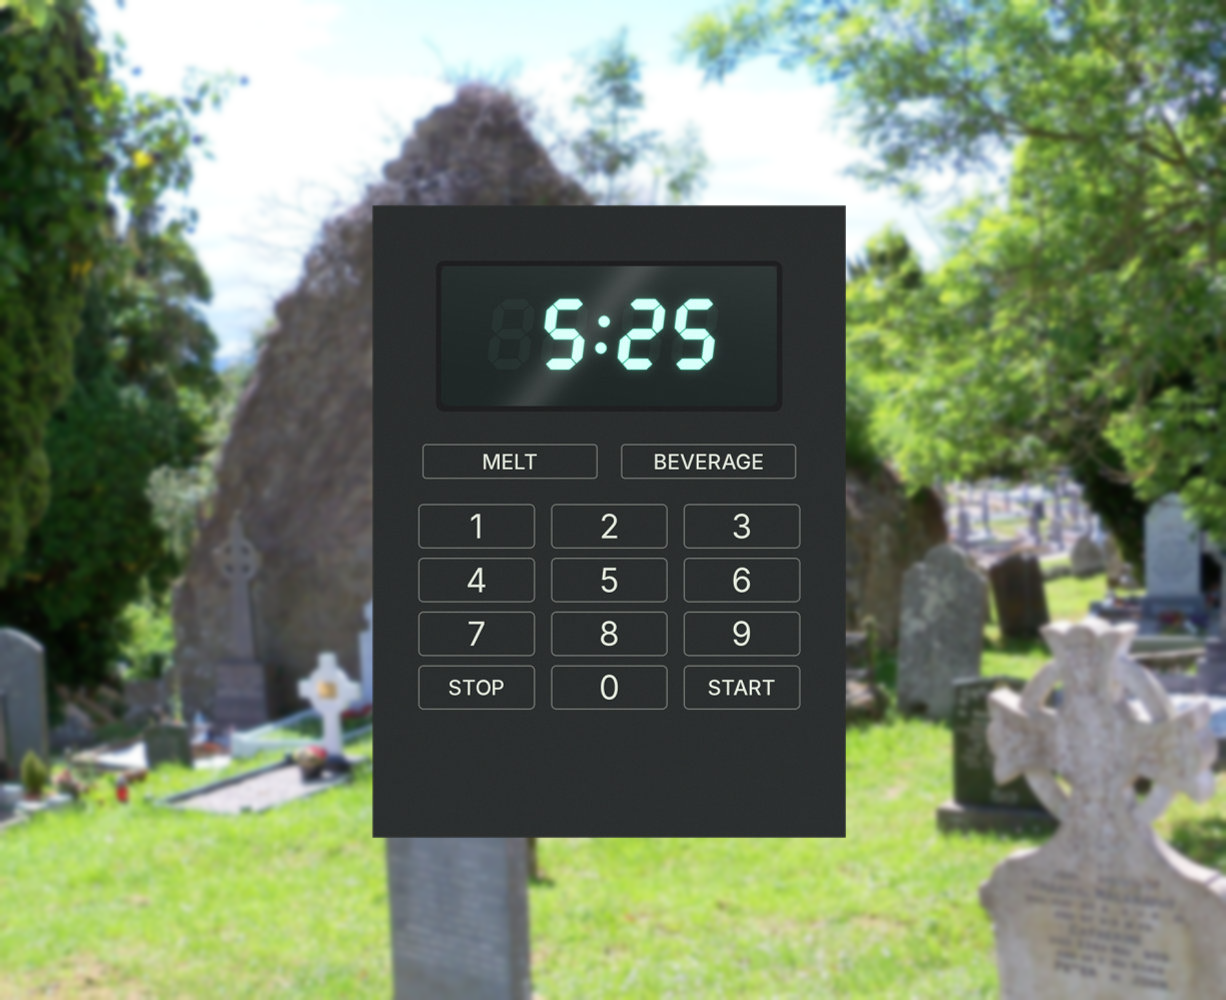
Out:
5.25
